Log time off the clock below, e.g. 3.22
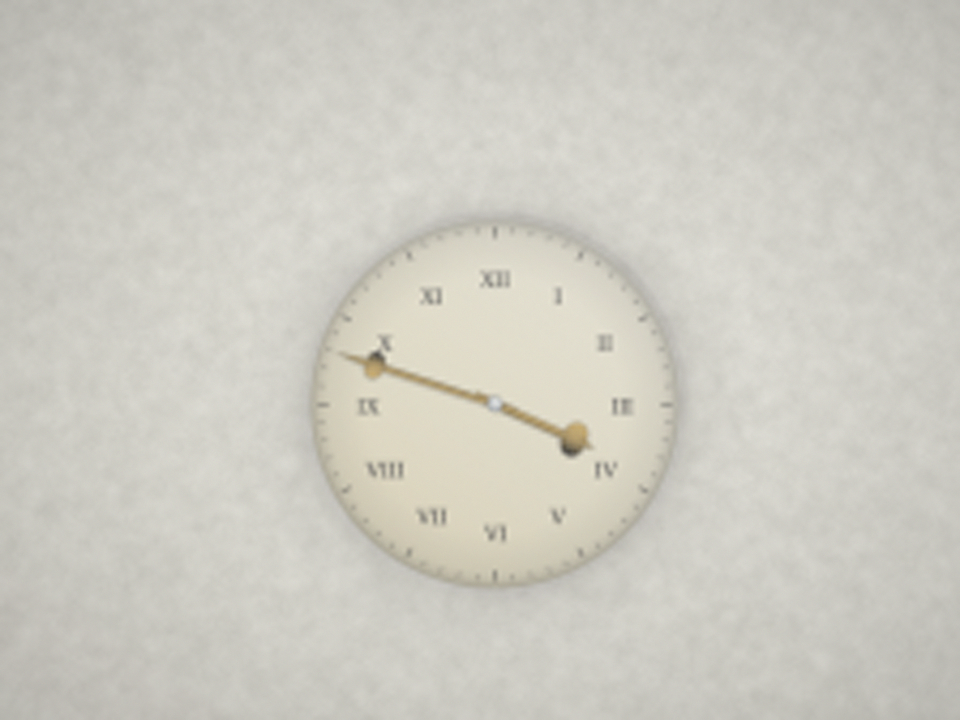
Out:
3.48
